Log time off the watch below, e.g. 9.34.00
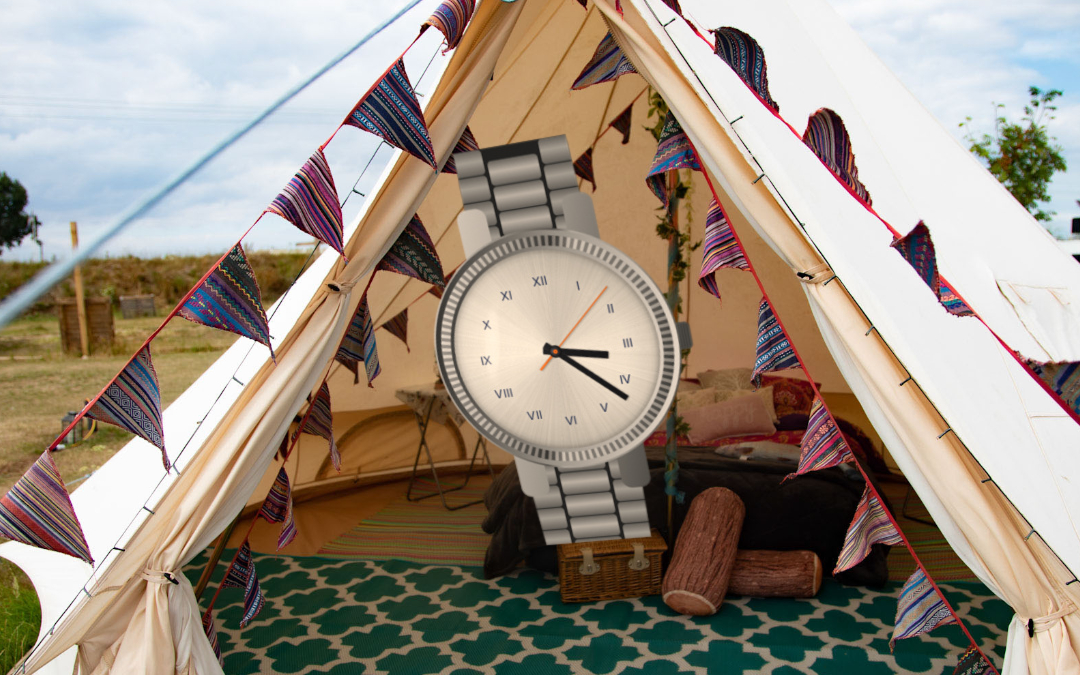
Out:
3.22.08
